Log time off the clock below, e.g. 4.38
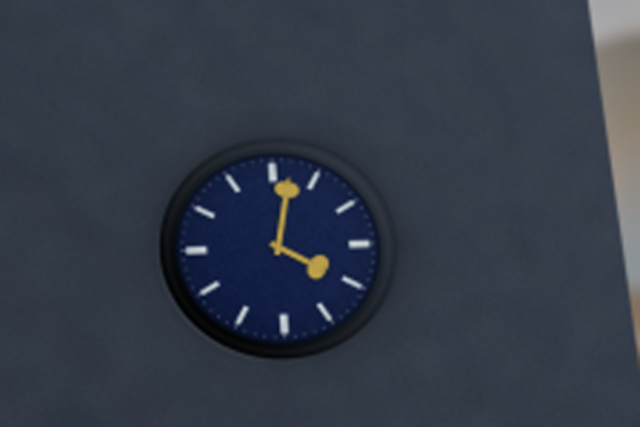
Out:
4.02
